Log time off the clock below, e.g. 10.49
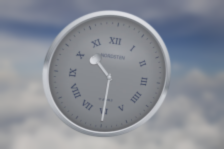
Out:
10.30
